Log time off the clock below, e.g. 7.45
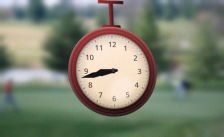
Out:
8.43
